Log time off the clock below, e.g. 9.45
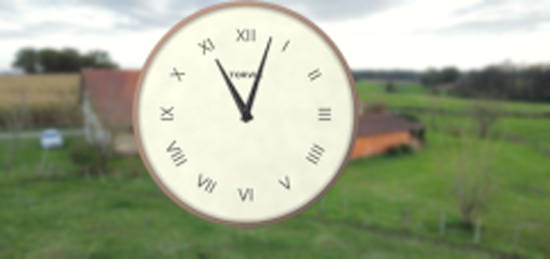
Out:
11.03
